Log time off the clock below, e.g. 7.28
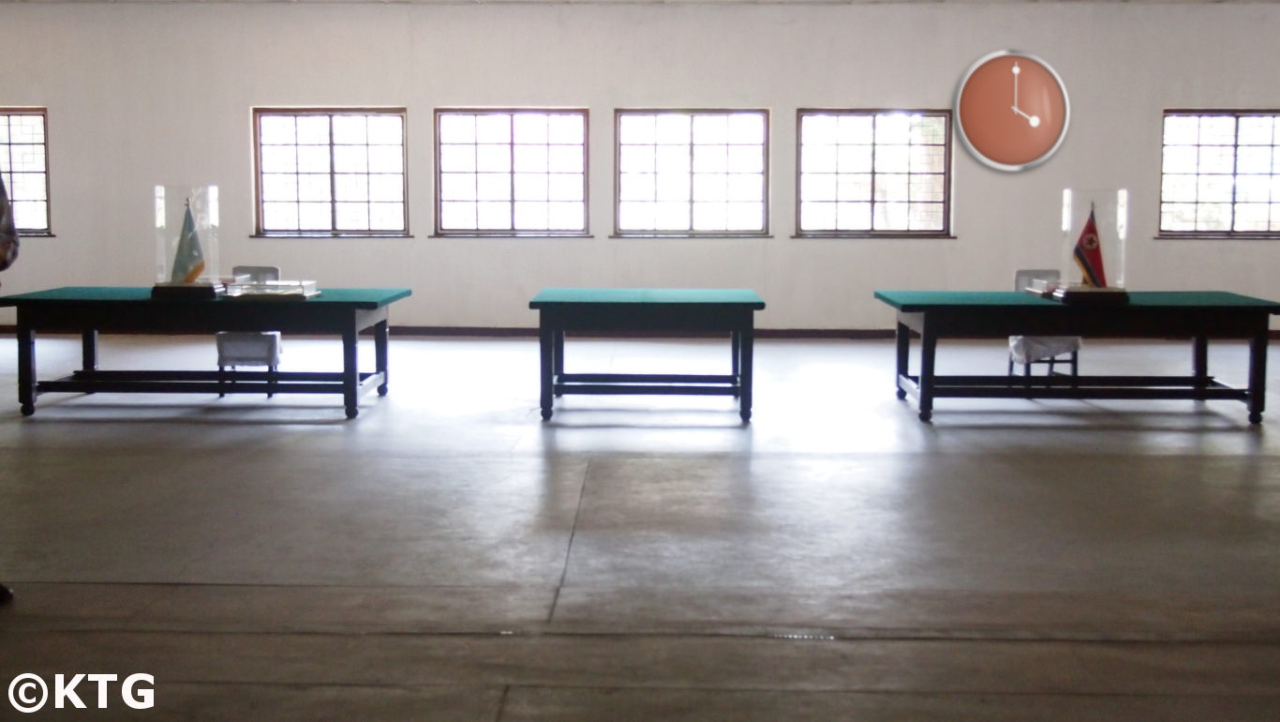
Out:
4.00
